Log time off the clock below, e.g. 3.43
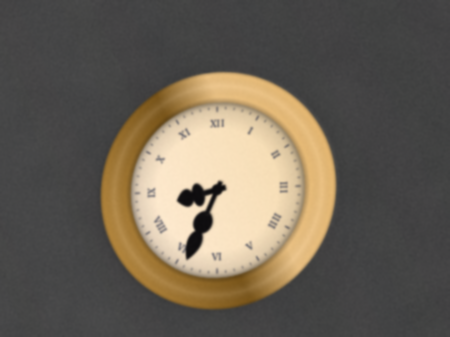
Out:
8.34
